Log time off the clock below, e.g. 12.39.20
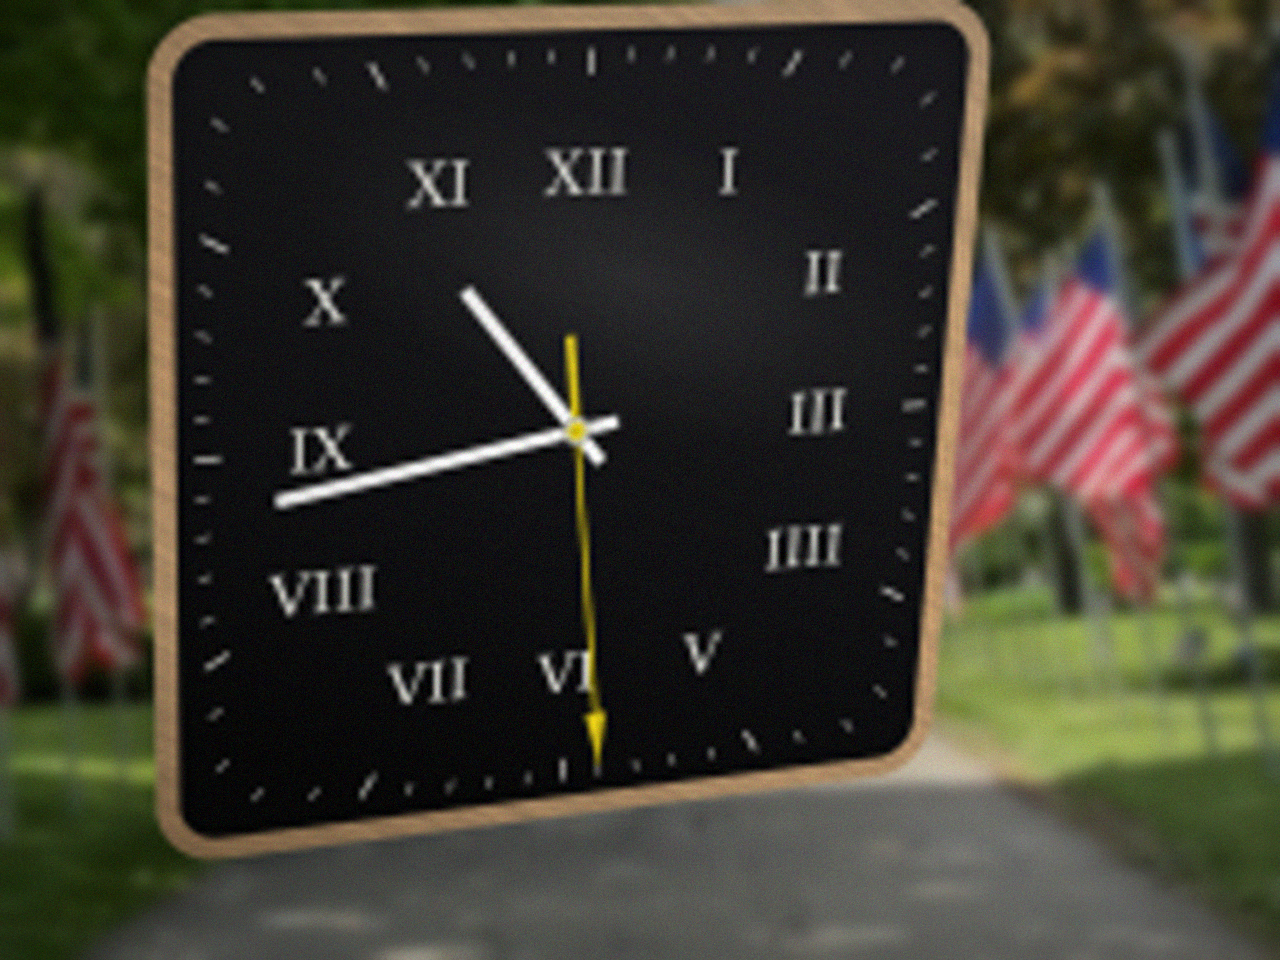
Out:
10.43.29
